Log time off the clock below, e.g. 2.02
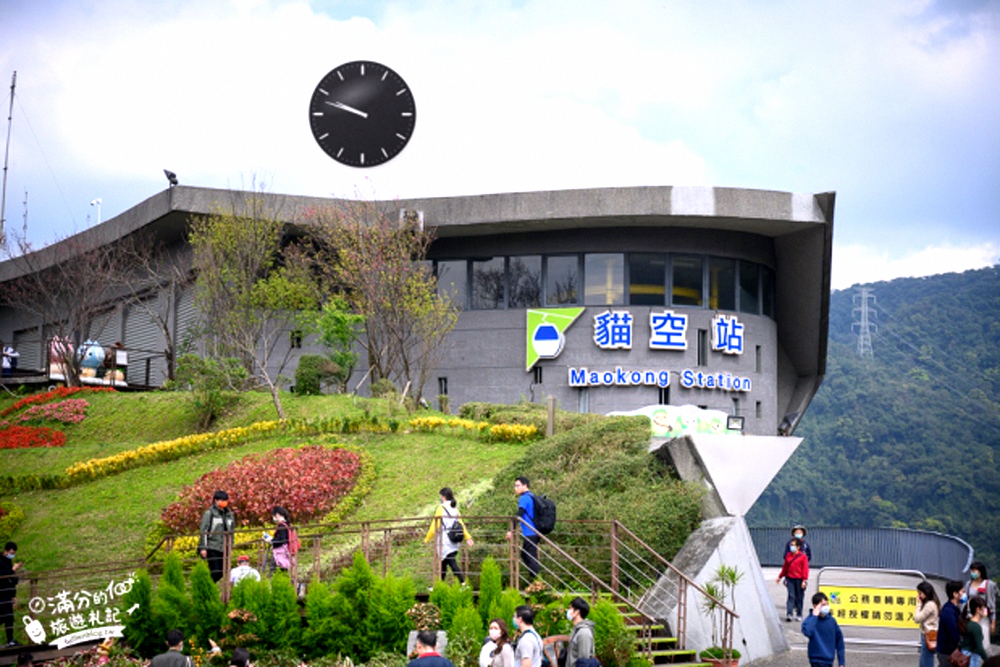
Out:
9.48
